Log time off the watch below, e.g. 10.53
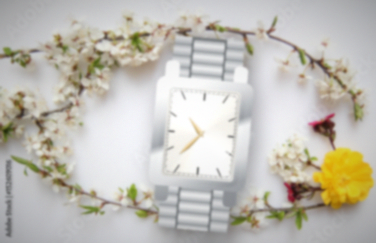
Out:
10.37
